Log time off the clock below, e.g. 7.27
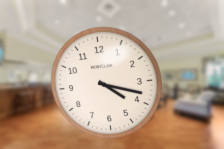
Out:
4.18
